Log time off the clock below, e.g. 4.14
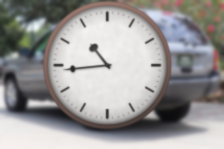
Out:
10.44
